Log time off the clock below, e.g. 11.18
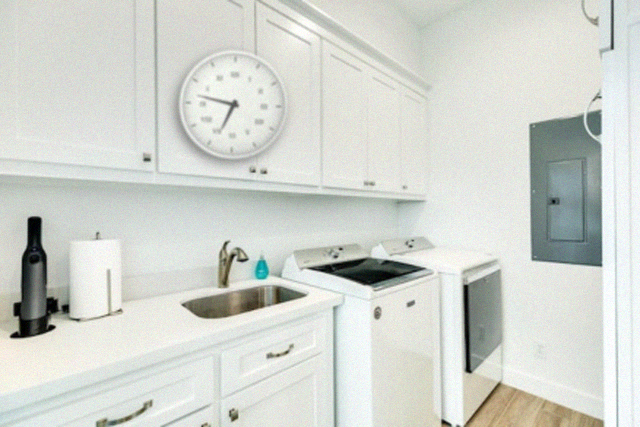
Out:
6.47
